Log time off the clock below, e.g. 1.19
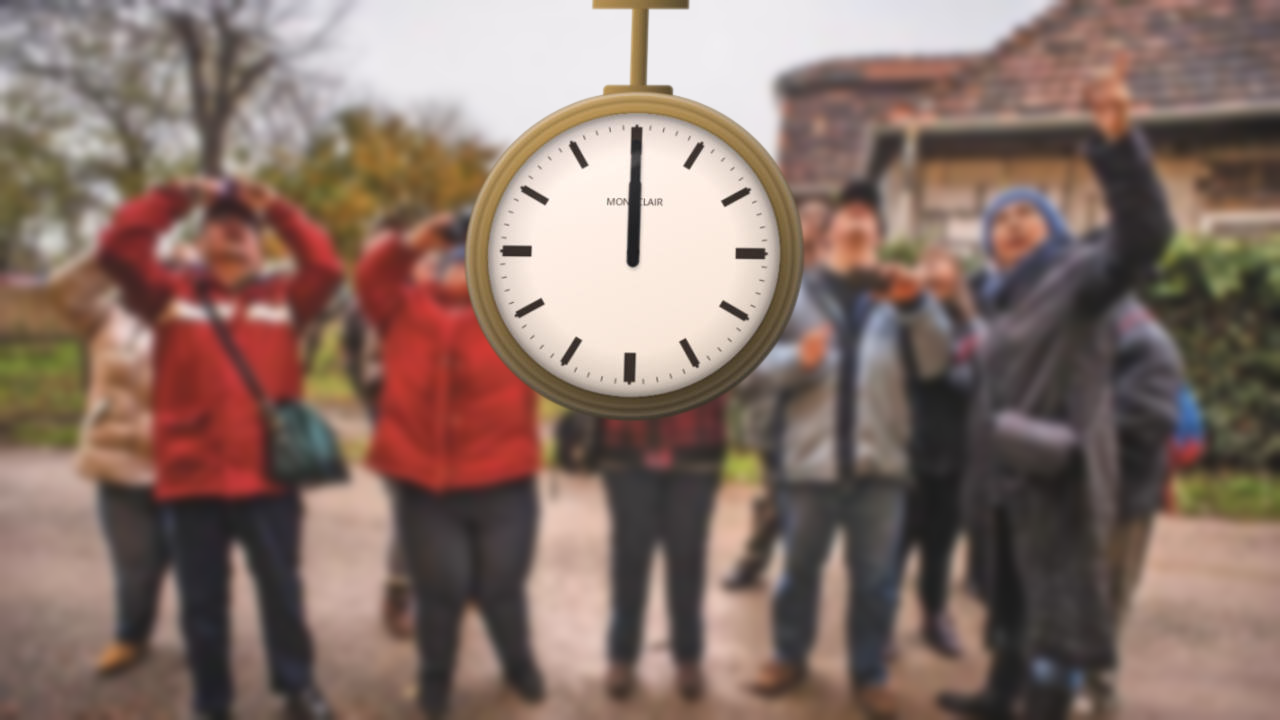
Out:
12.00
